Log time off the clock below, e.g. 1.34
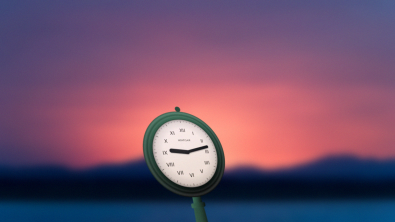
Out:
9.13
